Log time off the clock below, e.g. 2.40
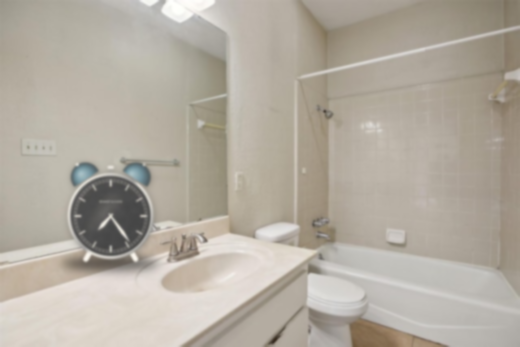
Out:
7.24
